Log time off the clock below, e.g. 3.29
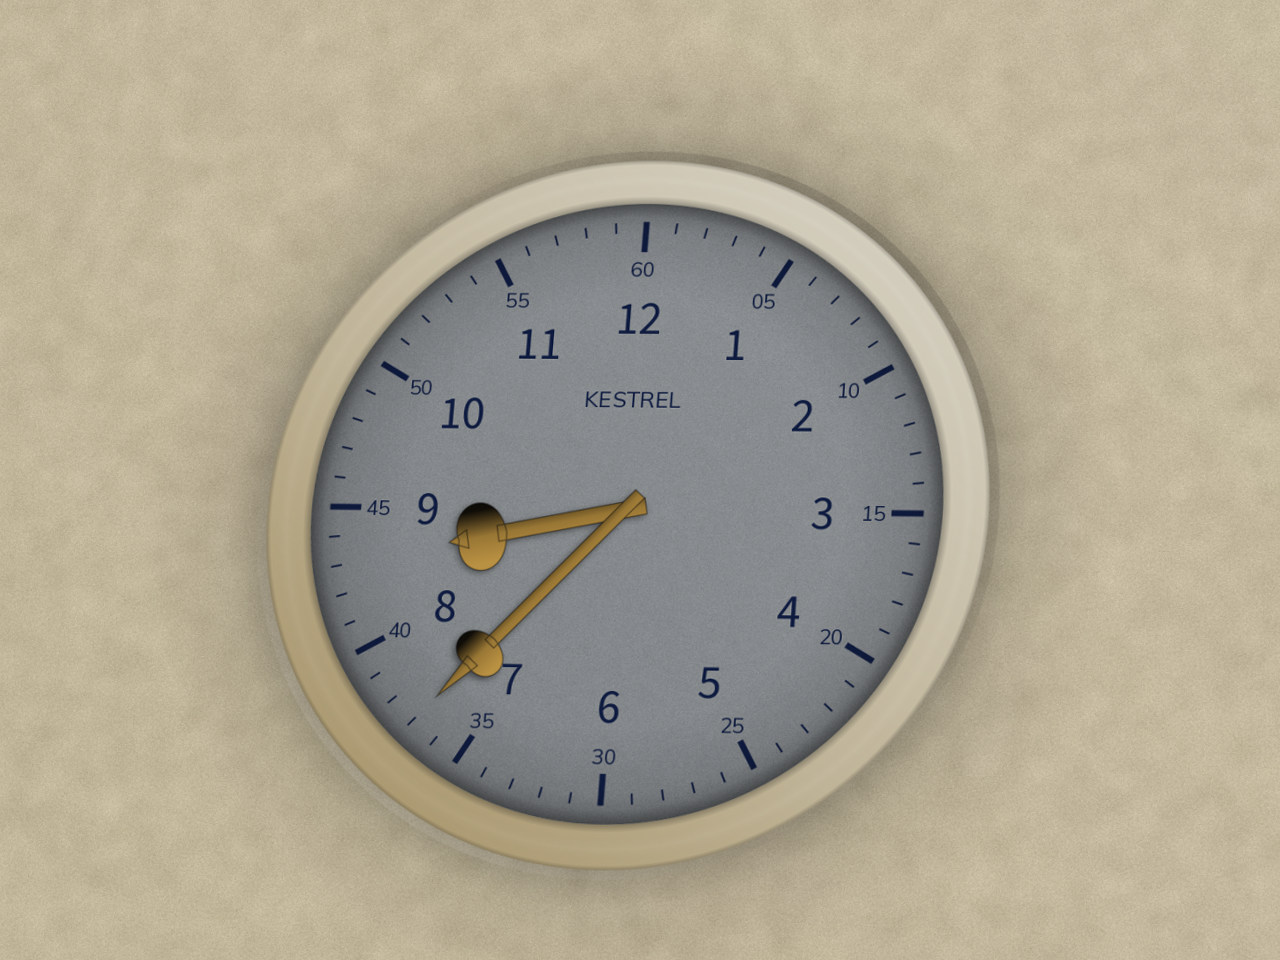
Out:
8.37
